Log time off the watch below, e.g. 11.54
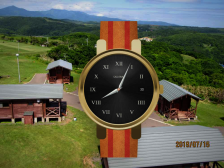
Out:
8.04
